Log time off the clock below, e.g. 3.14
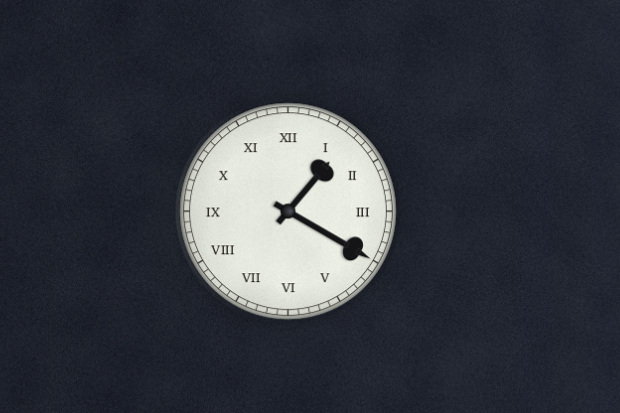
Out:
1.20
